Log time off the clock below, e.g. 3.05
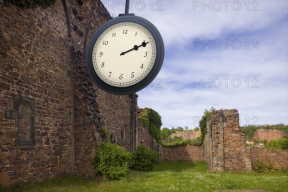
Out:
2.11
